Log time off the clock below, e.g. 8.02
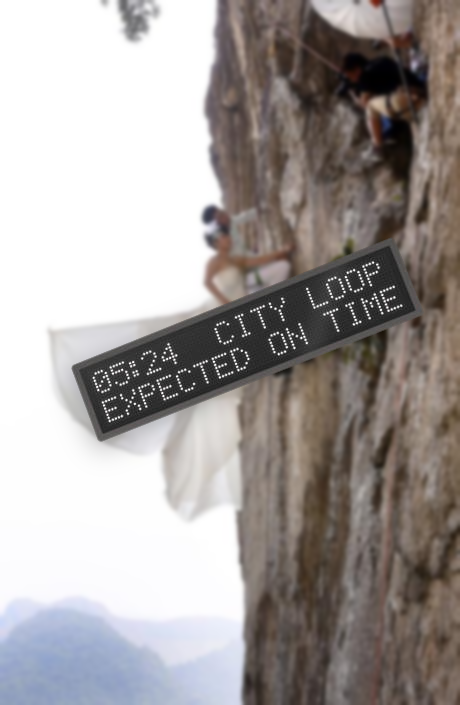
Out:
5.24
